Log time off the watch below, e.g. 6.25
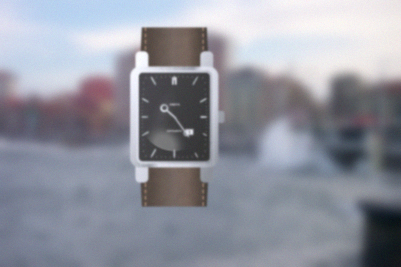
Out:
10.24
